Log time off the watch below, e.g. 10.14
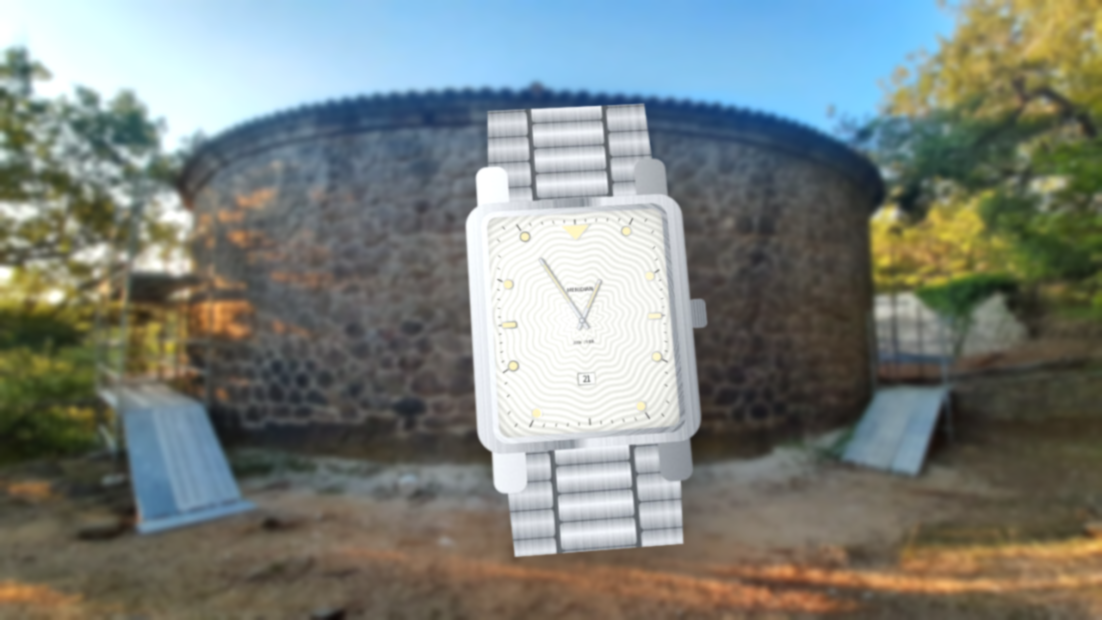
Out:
12.55
